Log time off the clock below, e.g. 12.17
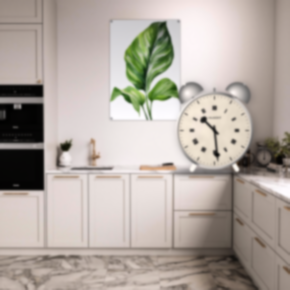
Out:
10.29
